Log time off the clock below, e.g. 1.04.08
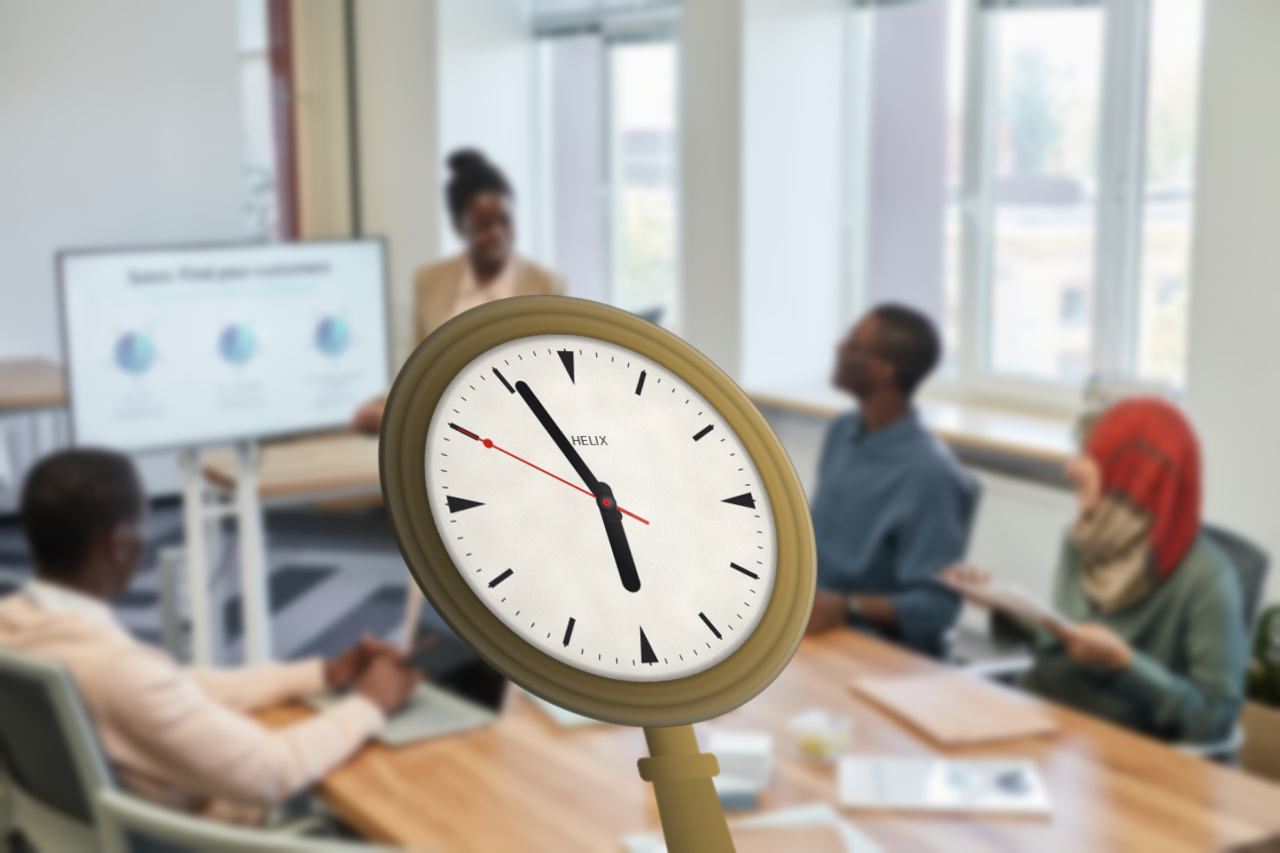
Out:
5.55.50
